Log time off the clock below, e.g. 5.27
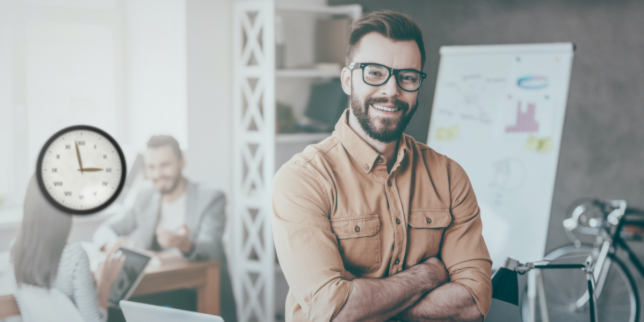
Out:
2.58
